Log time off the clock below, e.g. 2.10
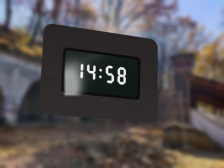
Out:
14.58
